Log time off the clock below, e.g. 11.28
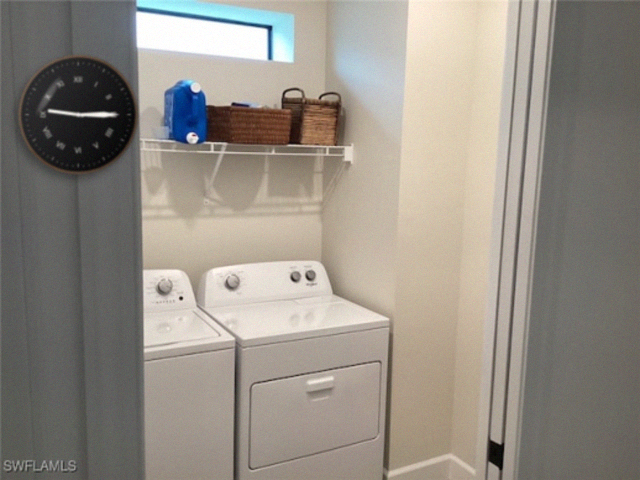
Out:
9.15
